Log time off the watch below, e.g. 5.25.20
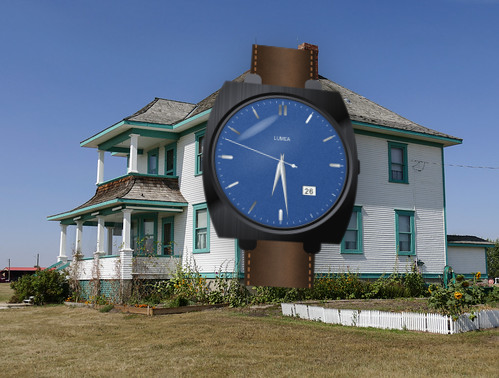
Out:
6.28.48
